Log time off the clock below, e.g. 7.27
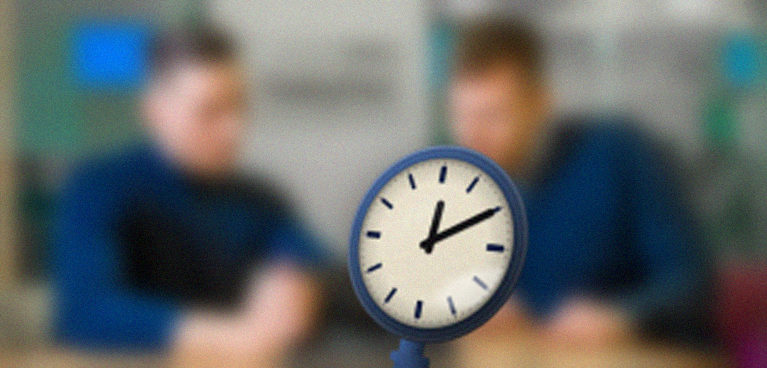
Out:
12.10
